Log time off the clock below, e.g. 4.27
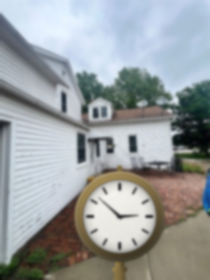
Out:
2.52
